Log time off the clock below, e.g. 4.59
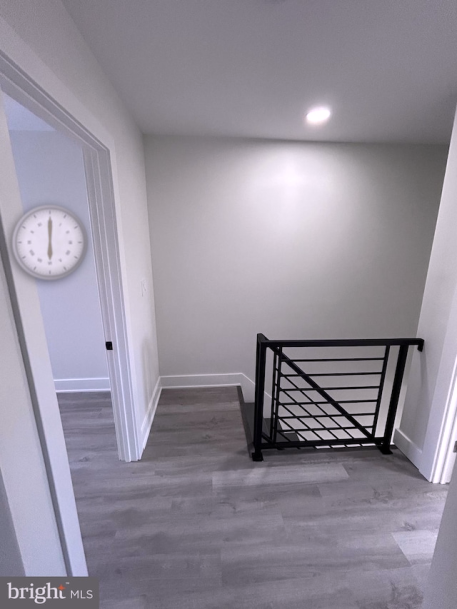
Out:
6.00
